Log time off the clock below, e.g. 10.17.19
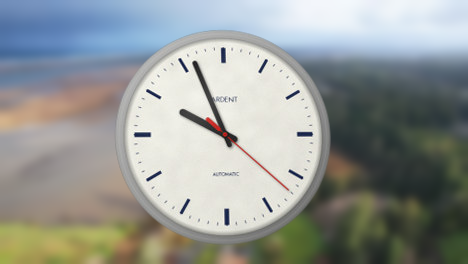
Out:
9.56.22
